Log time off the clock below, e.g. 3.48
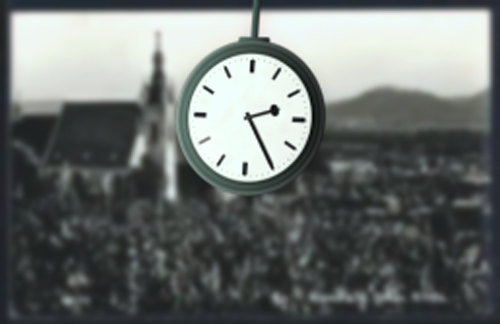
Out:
2.25
